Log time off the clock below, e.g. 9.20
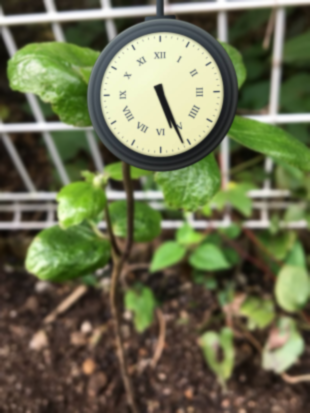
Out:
5.26
